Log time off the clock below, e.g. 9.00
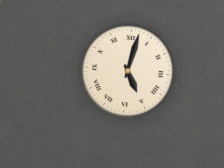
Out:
5.02
